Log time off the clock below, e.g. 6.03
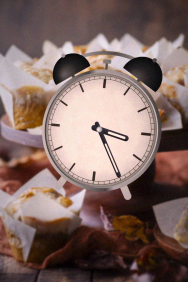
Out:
3.25
